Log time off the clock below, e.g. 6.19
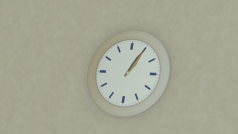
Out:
1.05
